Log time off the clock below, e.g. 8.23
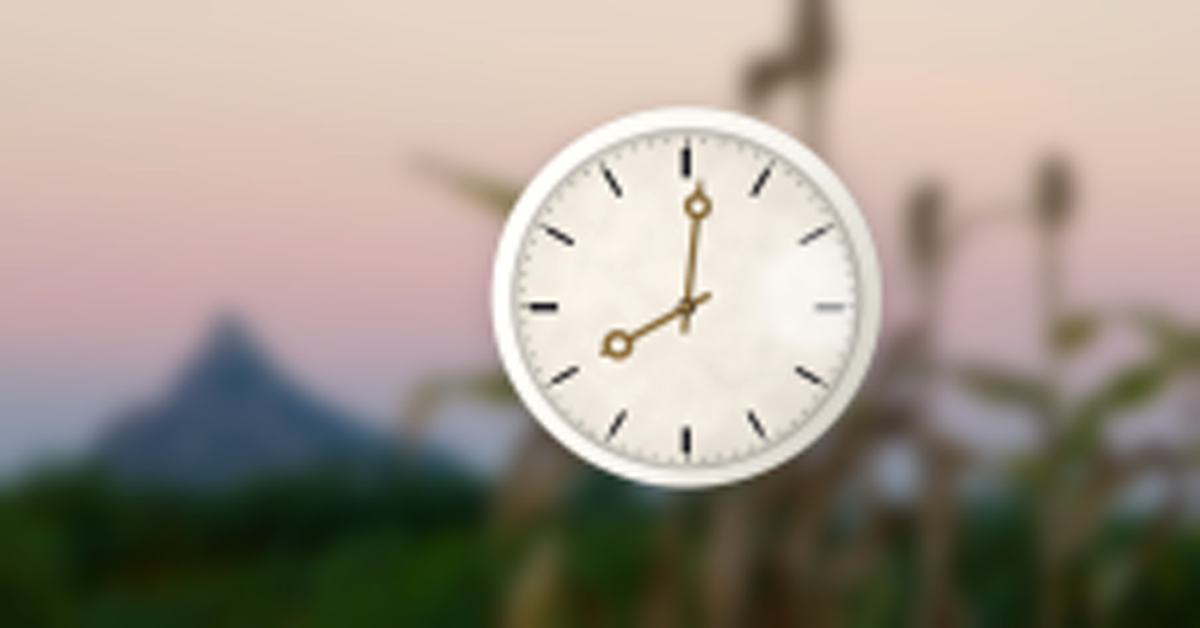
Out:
8.01
